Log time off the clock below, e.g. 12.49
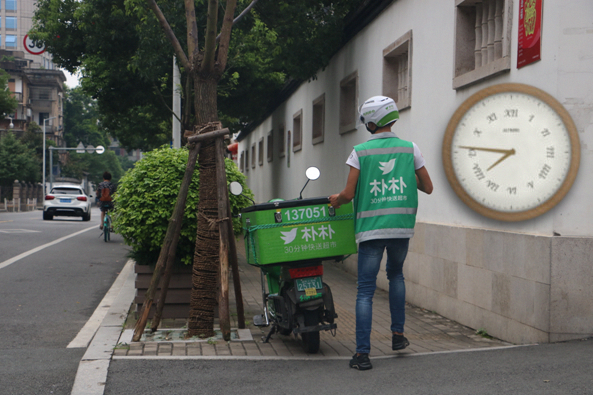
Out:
7.46
